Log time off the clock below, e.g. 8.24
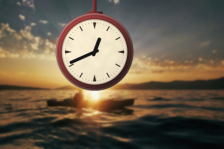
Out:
12.41
